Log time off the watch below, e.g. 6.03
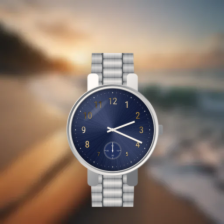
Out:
2.19
